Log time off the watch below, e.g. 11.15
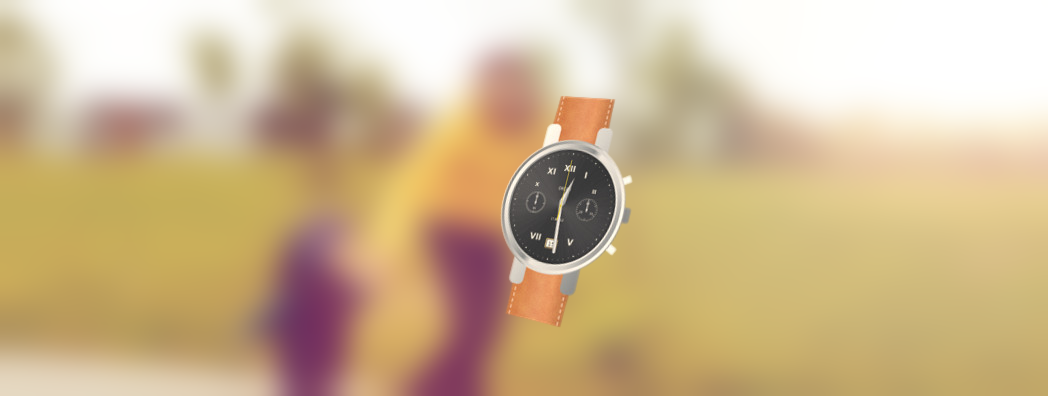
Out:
12.29
